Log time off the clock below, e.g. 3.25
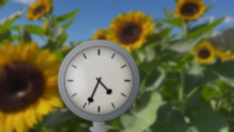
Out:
4.34
